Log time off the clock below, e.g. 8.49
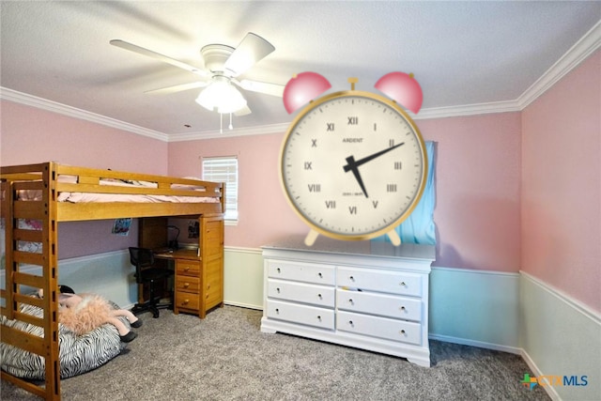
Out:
5.11
